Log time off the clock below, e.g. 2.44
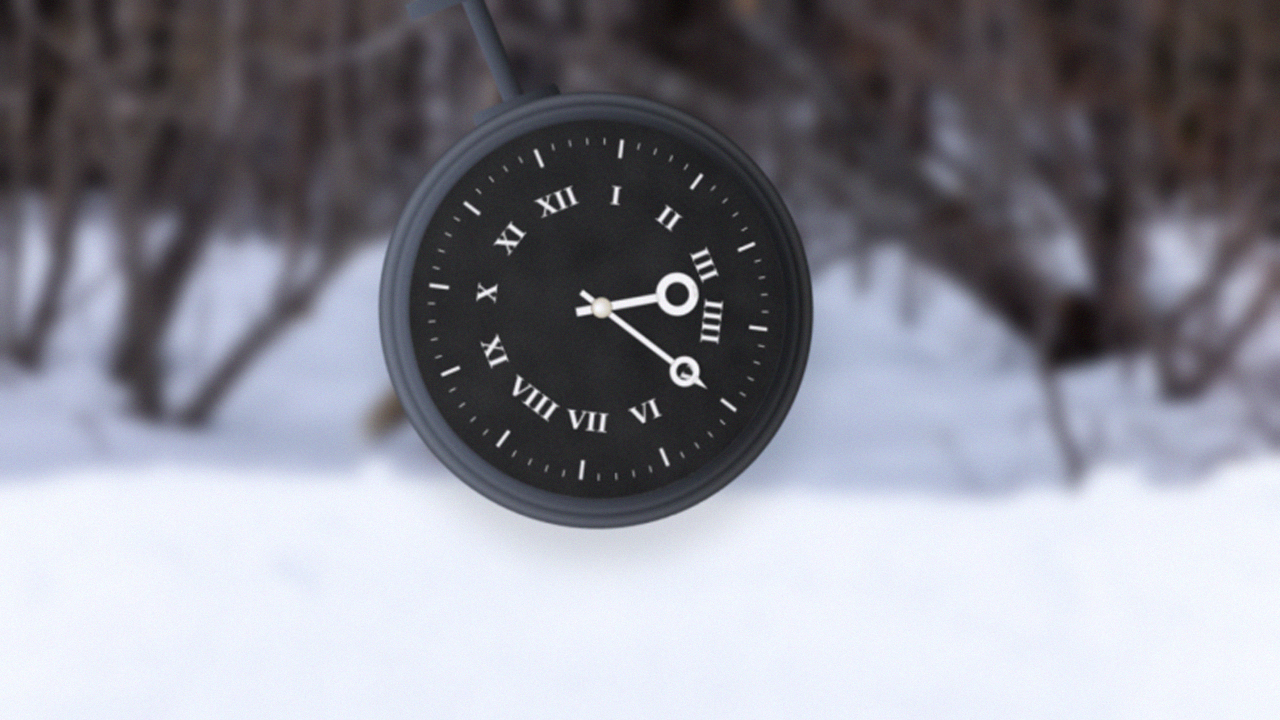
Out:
3.25
